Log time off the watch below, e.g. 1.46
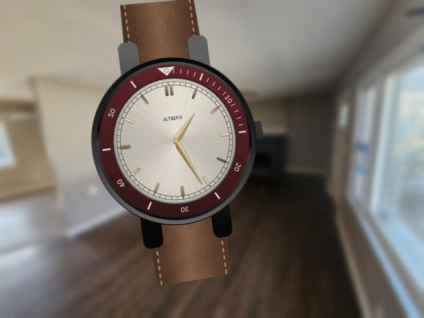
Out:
1.26
